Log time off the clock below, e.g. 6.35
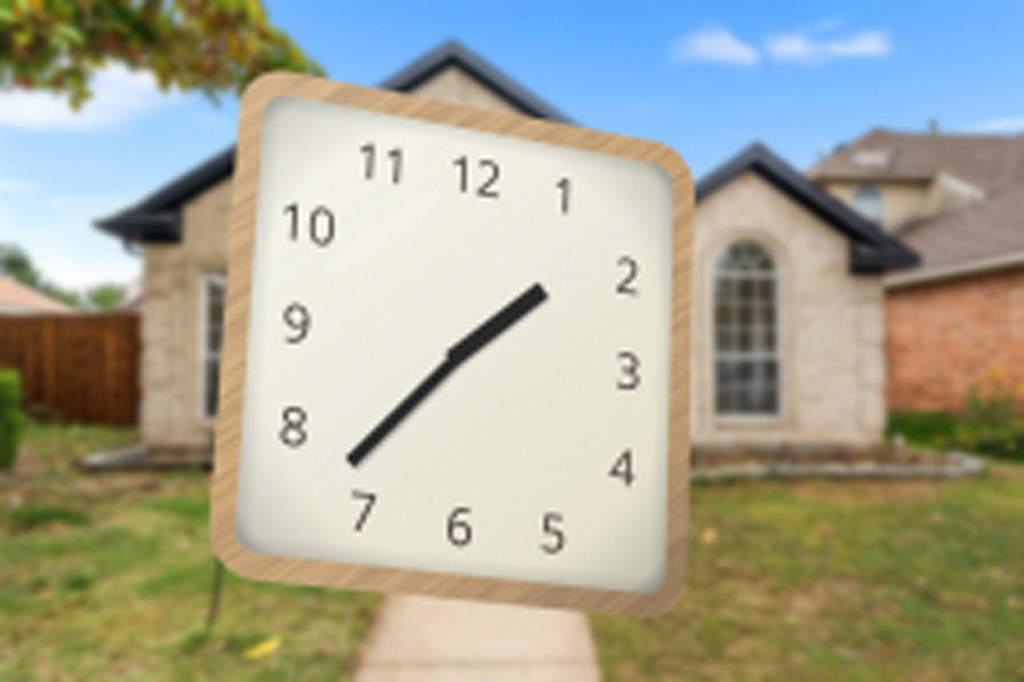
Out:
1.37
